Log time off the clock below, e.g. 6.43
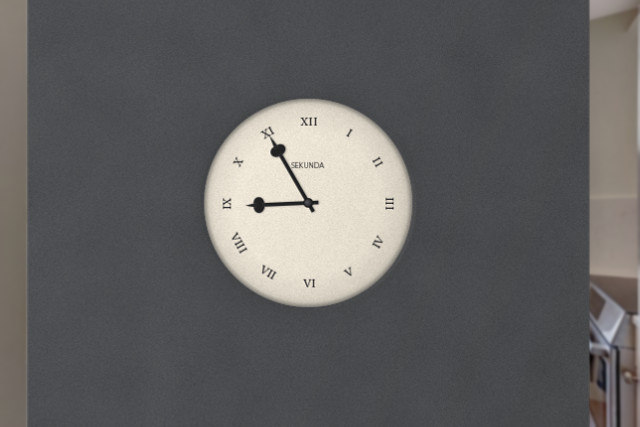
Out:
8.55
